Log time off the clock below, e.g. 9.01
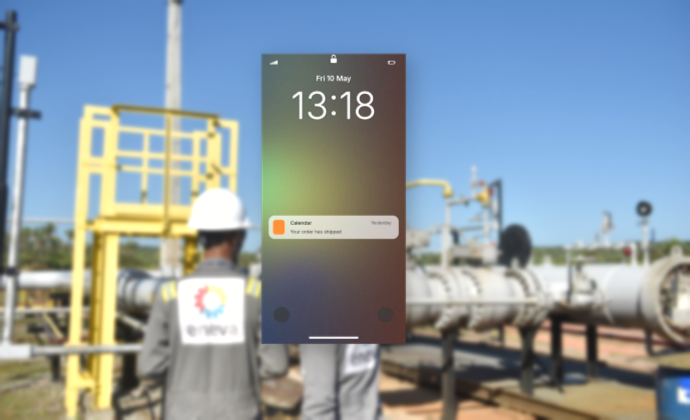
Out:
13.18
